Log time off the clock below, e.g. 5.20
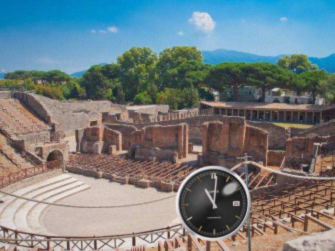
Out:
11.01
